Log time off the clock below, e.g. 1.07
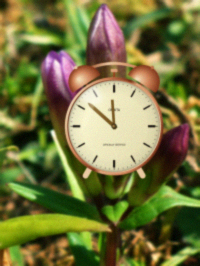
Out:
11.52
